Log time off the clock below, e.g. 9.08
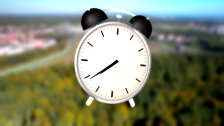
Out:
7.39
